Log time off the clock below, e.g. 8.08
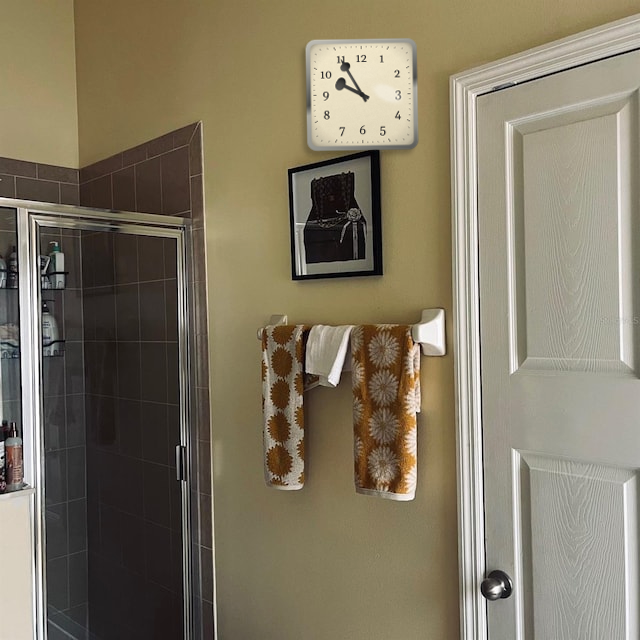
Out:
9.55
